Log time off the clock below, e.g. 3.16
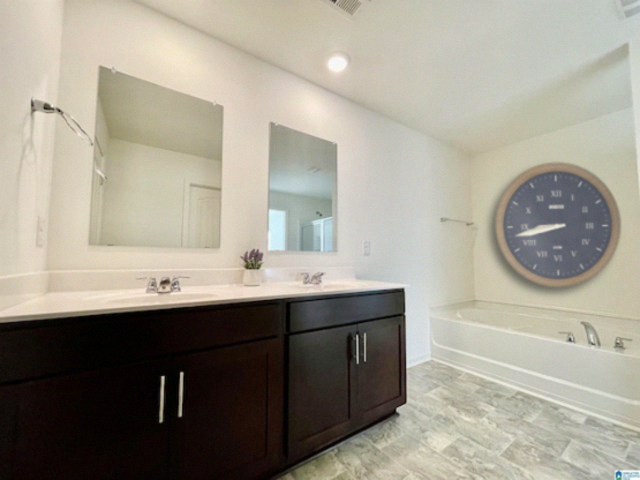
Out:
8.43
